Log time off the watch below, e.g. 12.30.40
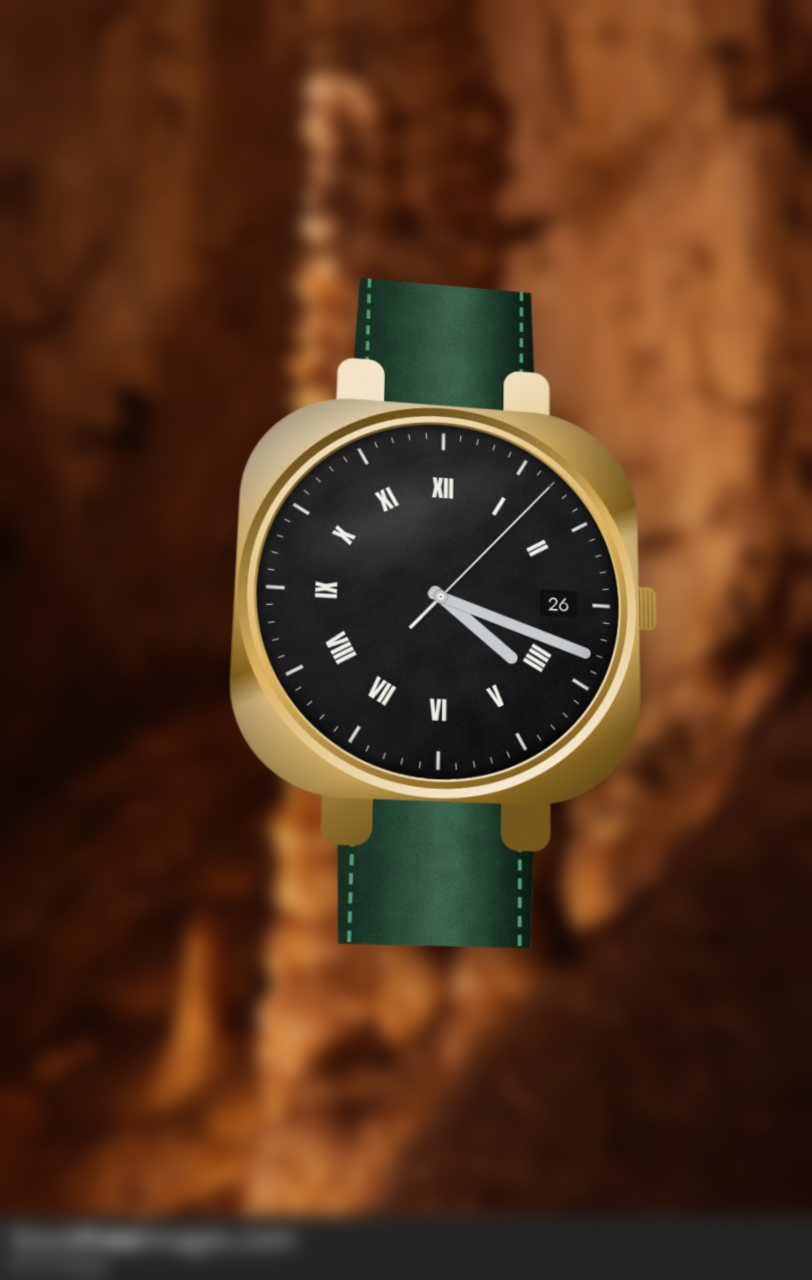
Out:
4.18.07
